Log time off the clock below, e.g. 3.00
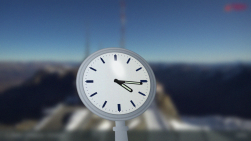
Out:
4.16
